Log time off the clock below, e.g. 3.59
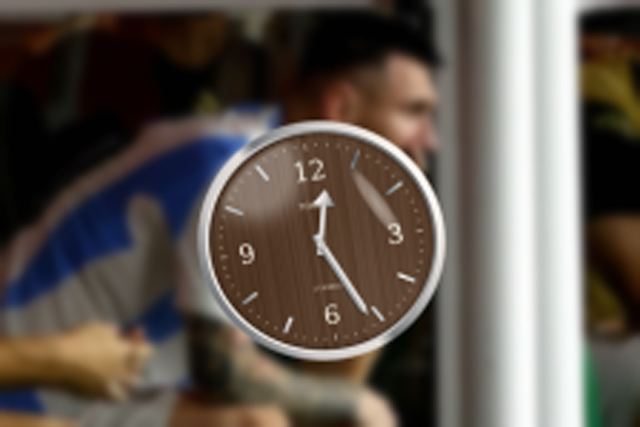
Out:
12.26
